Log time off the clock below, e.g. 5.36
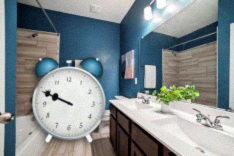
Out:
9.49
